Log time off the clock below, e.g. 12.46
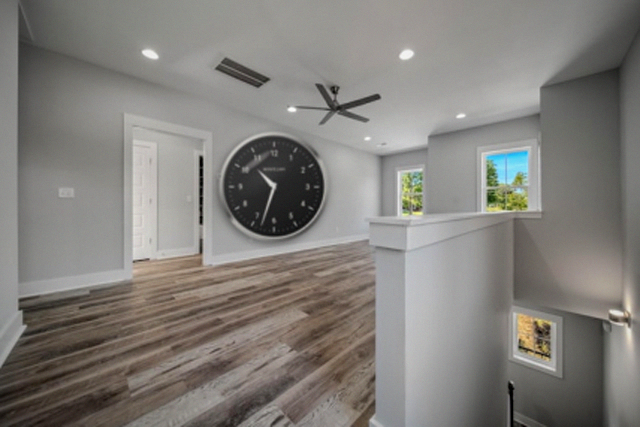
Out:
10.33
